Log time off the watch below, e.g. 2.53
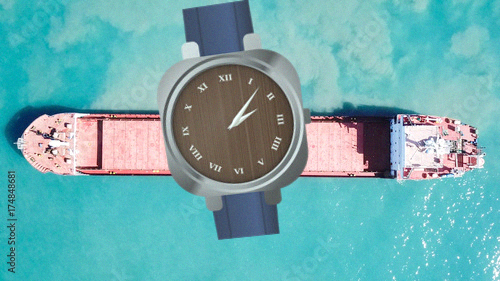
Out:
2.07
